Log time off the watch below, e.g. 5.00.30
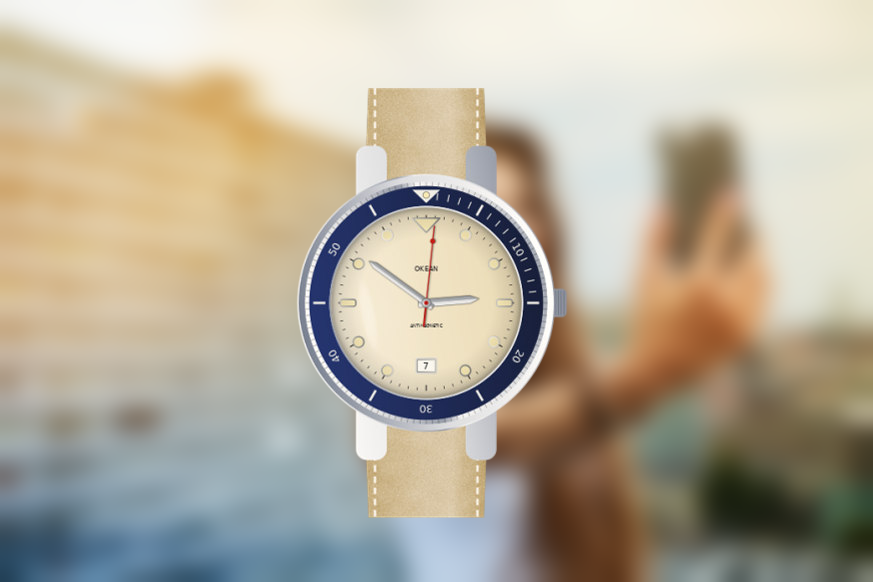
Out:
2.51.01
